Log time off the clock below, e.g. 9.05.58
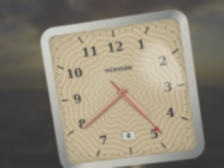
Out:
4.39.24
